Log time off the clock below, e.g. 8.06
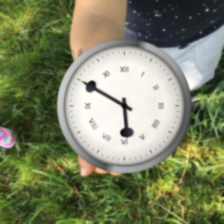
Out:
5.50
